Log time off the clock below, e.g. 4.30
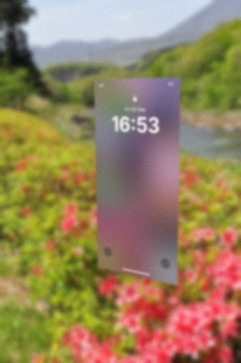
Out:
16.53
